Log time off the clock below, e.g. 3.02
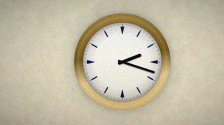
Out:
2.18
